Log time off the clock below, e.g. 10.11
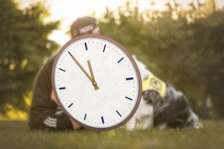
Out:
11.55
